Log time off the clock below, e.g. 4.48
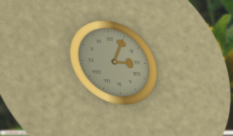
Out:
3.05
